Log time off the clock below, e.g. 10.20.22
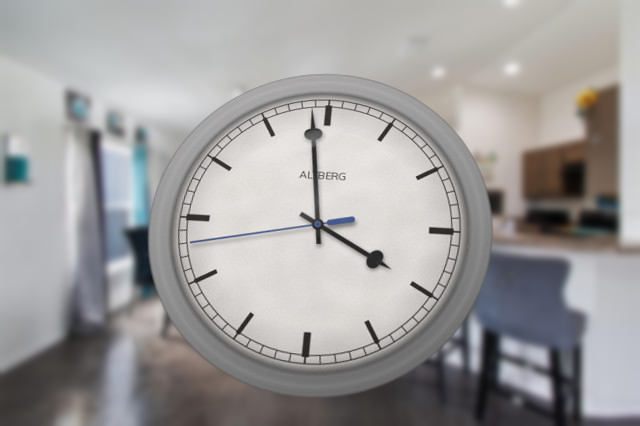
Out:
3.58.43
